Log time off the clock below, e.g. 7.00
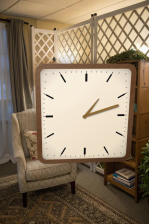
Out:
1.12
